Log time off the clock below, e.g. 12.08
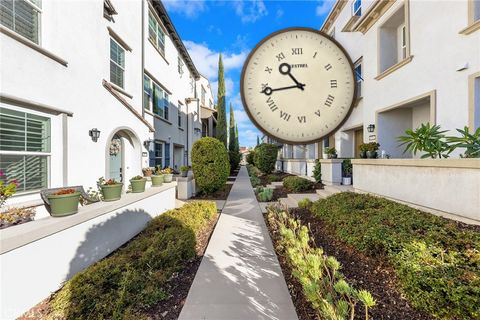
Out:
10.44
